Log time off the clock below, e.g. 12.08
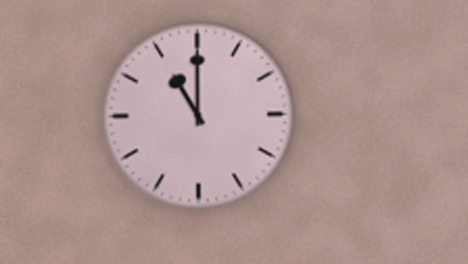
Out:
11.00
